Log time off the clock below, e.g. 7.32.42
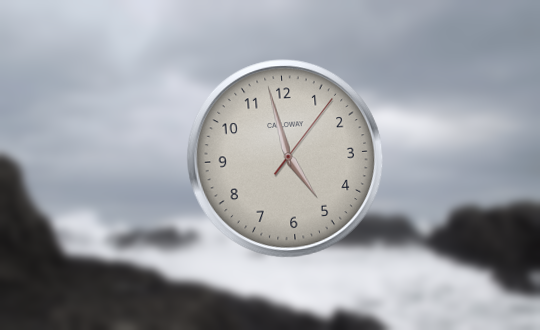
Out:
4.58.07
